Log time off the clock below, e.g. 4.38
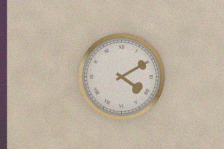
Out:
4.10
